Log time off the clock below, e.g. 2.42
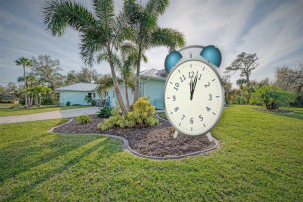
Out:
12.03
